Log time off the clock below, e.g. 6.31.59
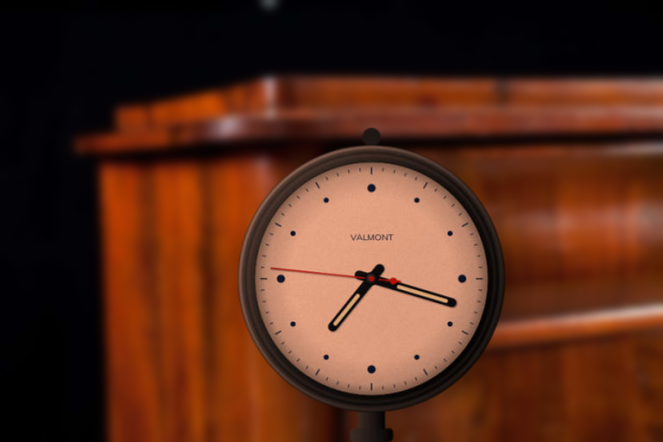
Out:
7.17.46
